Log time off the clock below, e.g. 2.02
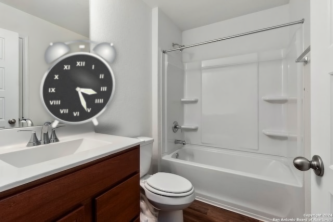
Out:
3.26
